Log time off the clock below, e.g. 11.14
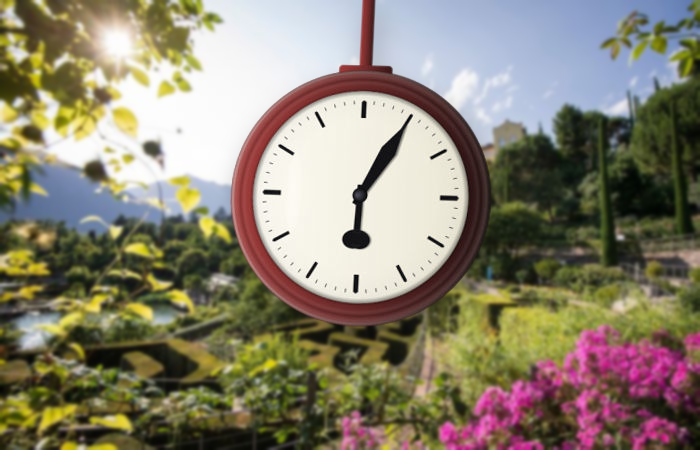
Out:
6.05
